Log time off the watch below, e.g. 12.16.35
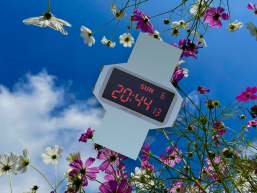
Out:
20.44.13
